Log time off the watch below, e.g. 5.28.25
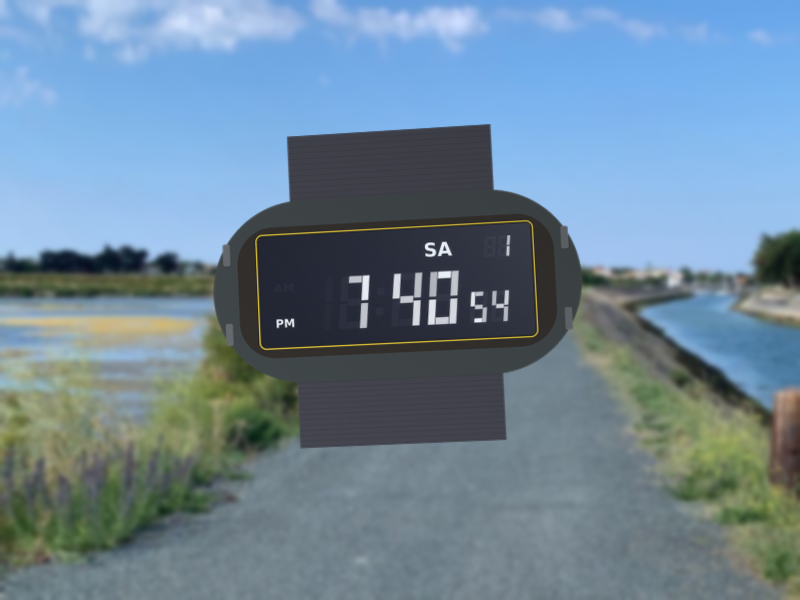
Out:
7.40.54
